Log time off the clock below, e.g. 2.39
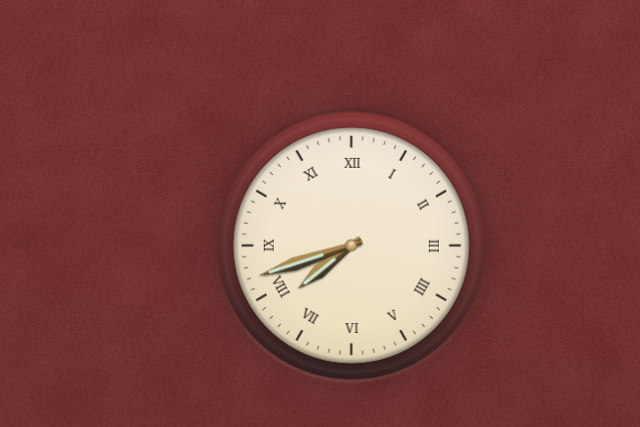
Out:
7.42
